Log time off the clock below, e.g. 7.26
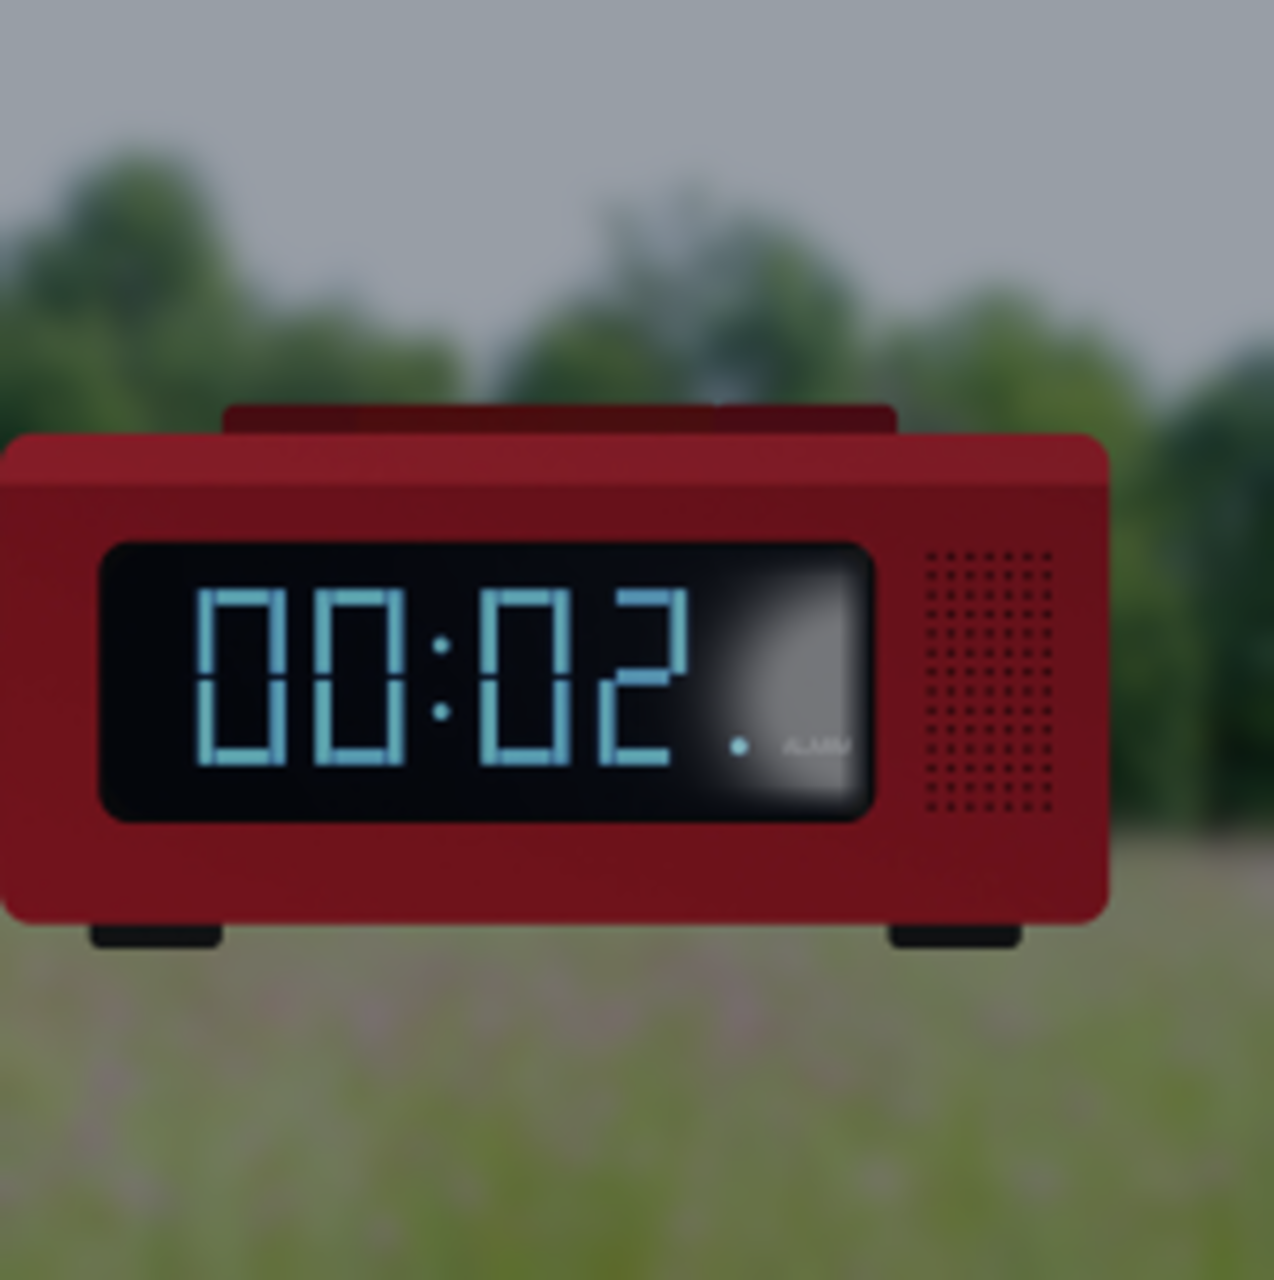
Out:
0.02
